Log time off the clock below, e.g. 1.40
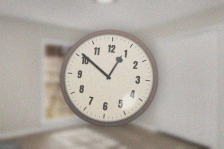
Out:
12.51
